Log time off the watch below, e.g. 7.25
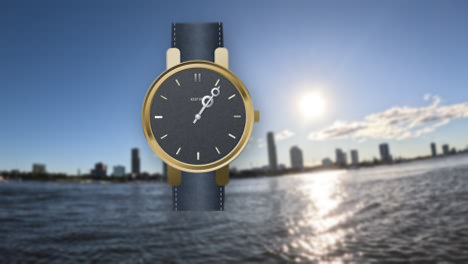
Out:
1.06
